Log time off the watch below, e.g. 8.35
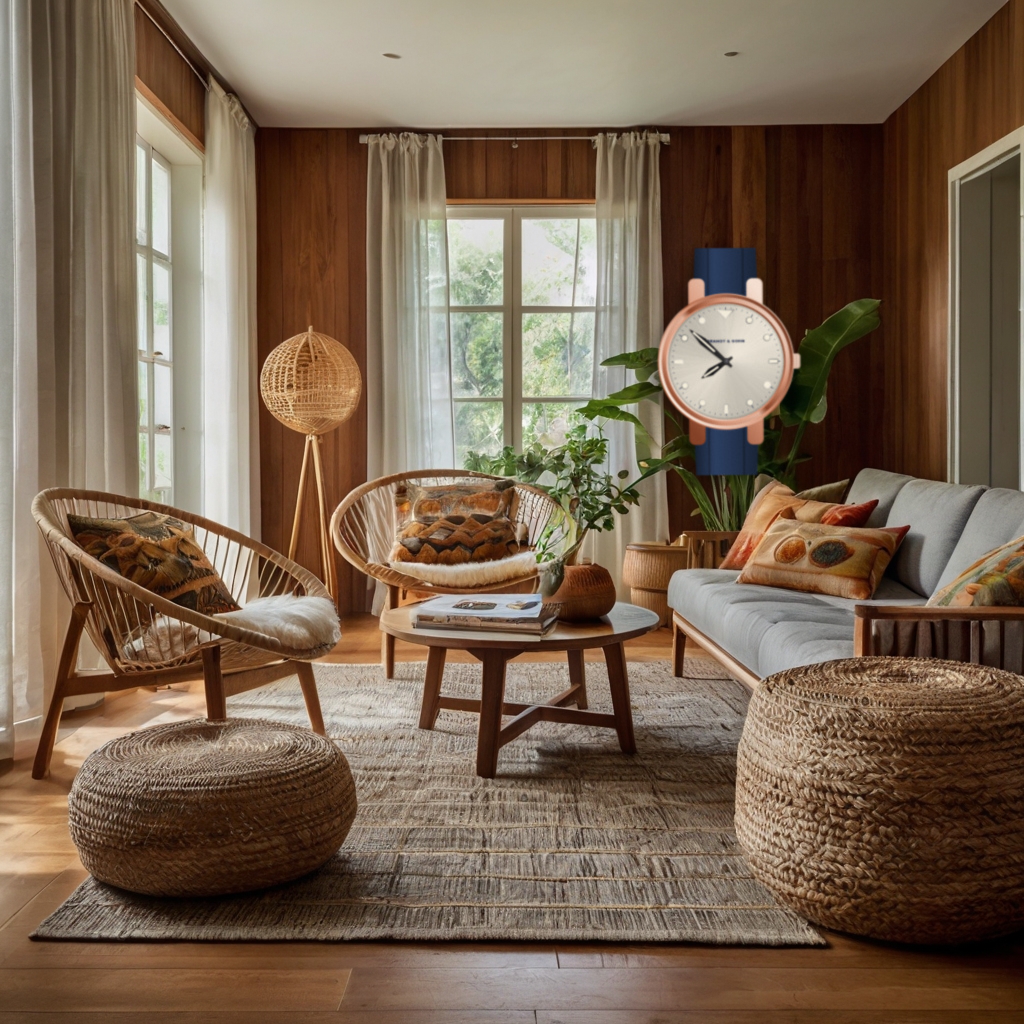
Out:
7.52
